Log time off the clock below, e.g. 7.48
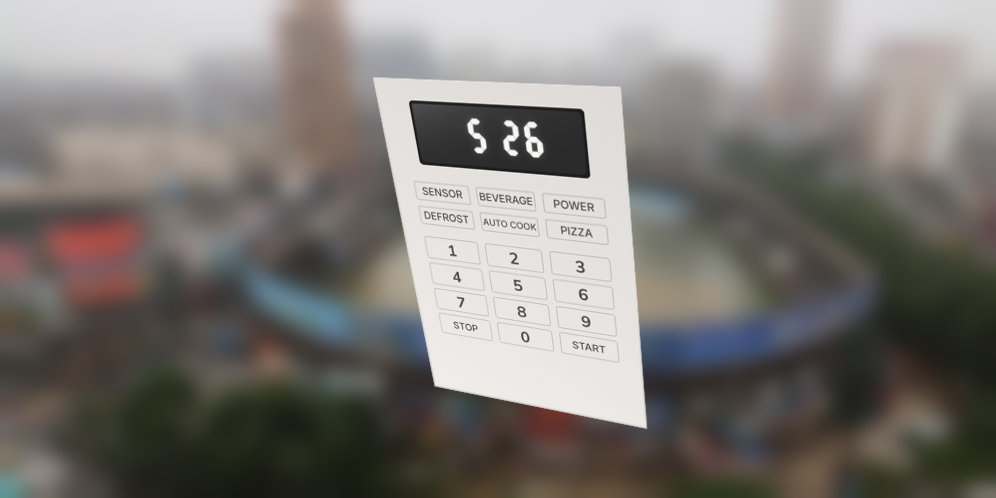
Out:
5.26
